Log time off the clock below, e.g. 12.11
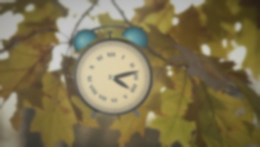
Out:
4.13
